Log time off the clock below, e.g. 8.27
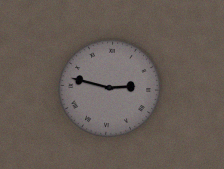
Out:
2.47
